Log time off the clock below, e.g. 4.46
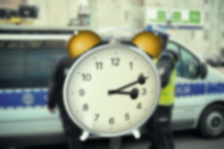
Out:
3.11
